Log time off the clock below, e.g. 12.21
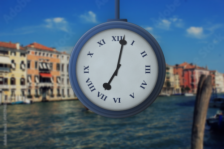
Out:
7.02
